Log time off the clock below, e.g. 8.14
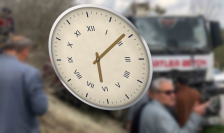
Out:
6.09
